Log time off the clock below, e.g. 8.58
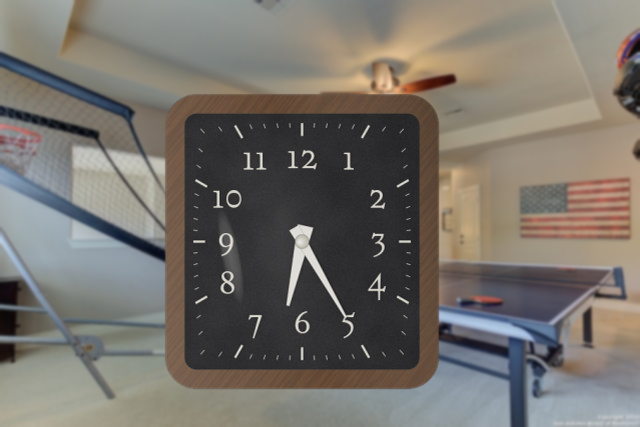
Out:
6.25
